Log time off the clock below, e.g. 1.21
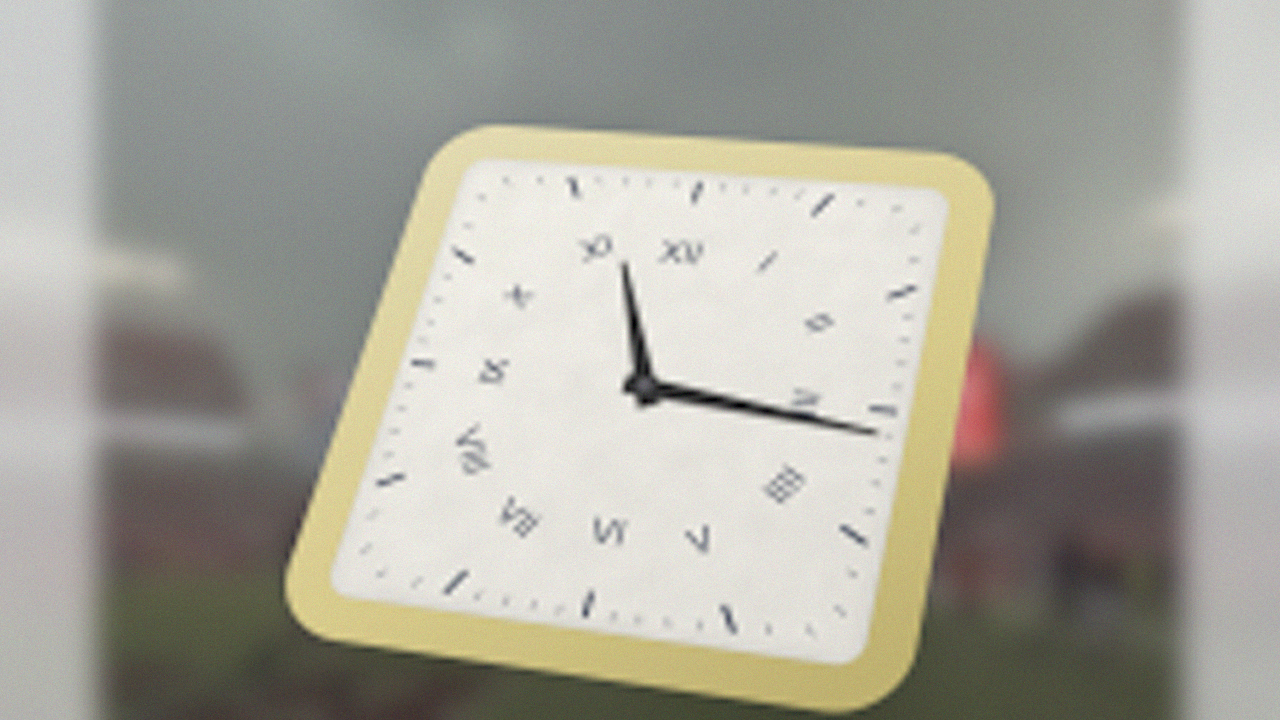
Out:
11.16
